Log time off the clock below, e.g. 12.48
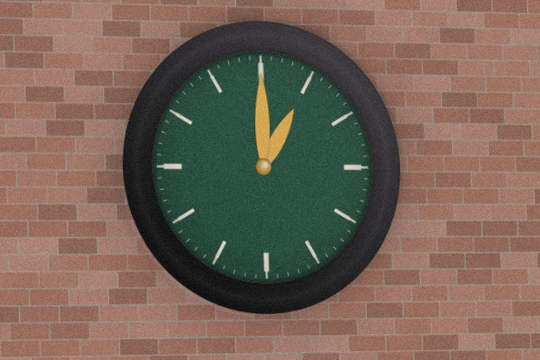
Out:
1.00
